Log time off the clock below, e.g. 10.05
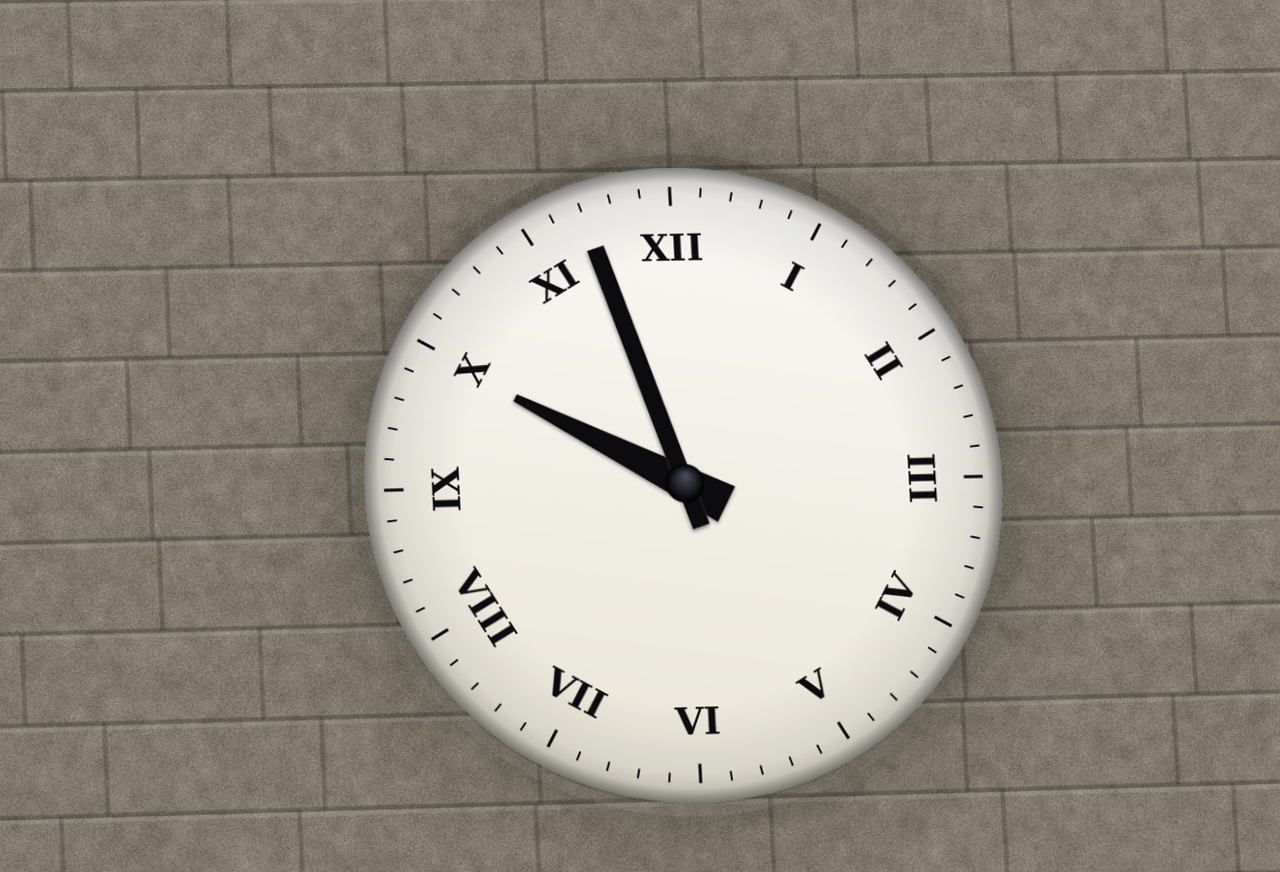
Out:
9.57
